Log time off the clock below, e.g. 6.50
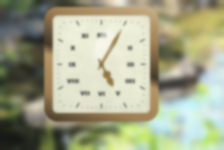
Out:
5.05
